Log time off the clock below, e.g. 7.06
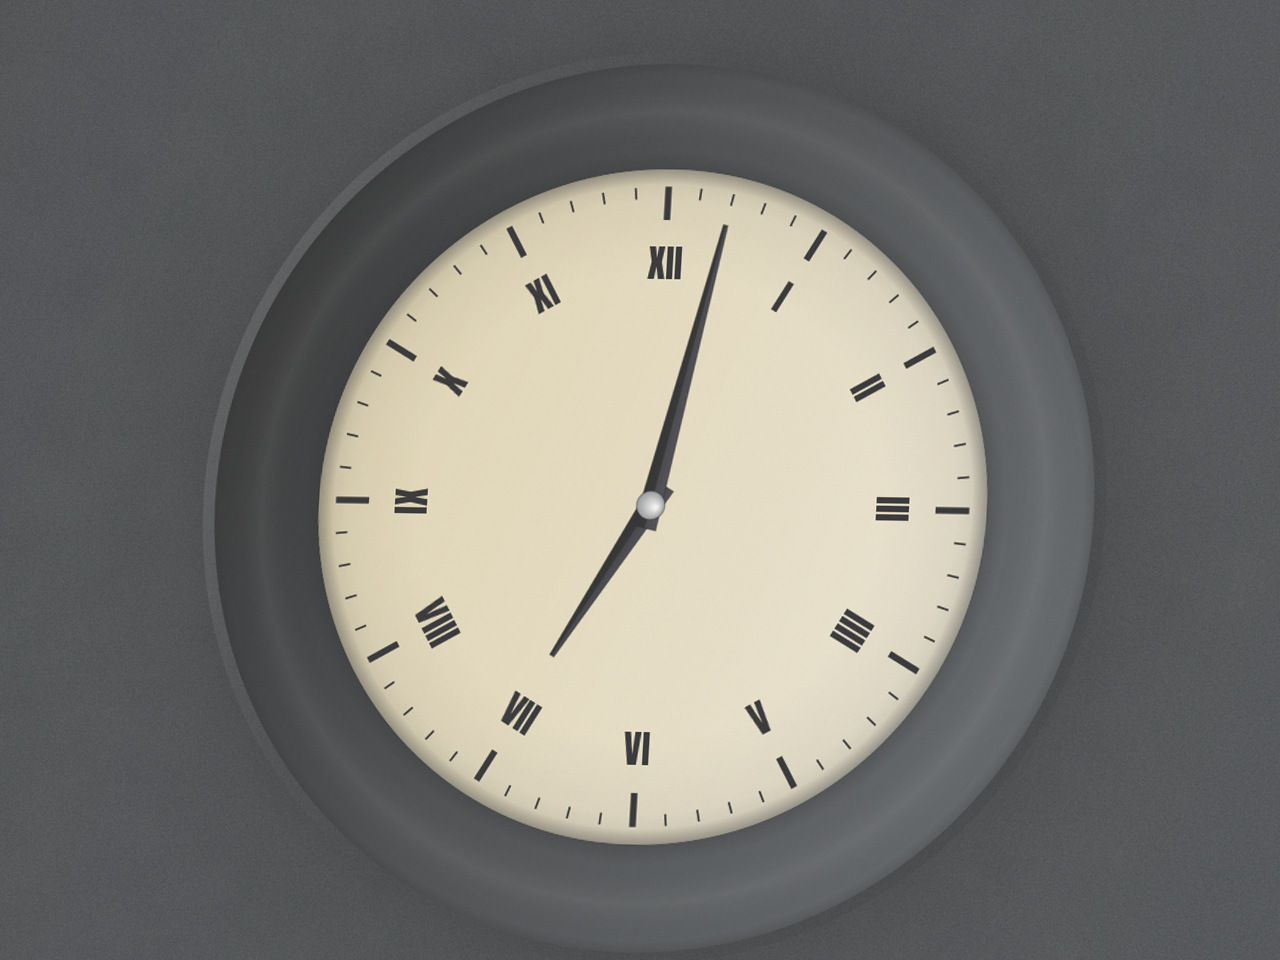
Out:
7.02
